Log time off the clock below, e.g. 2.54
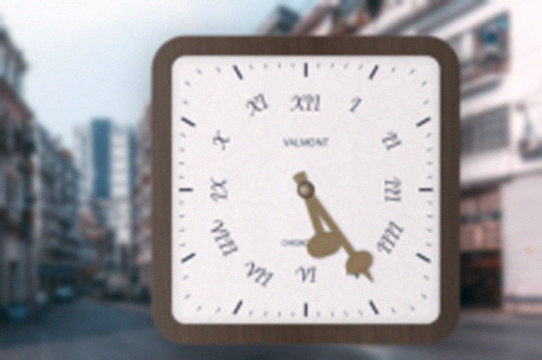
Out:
5.24
